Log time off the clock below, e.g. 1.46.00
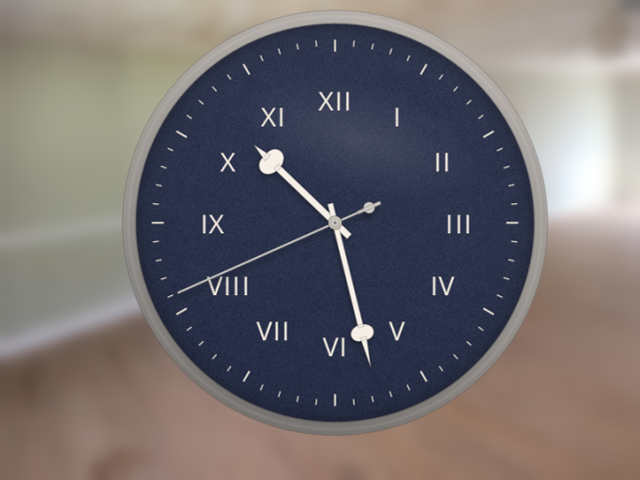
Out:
10.27.41
